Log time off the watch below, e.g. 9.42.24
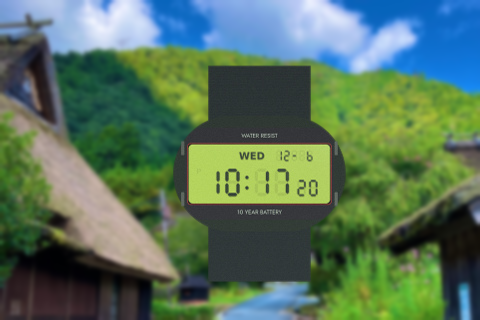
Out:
10.17.20
